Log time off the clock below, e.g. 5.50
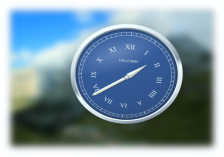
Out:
1.39
